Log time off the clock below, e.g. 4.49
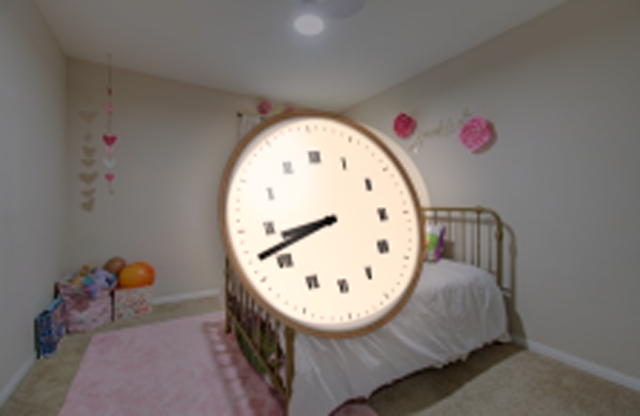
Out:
8.42
